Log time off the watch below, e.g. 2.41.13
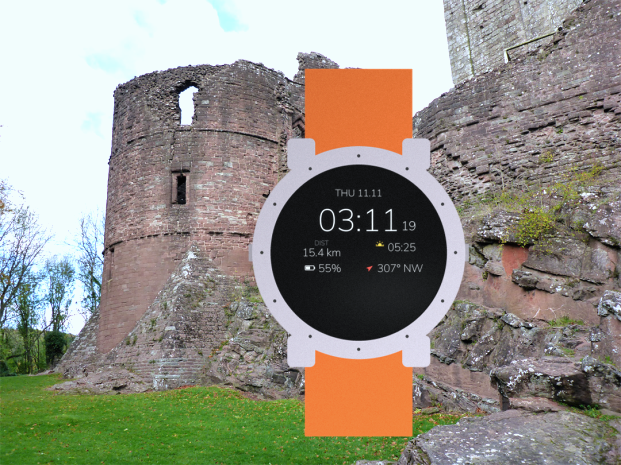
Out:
3.11.19
